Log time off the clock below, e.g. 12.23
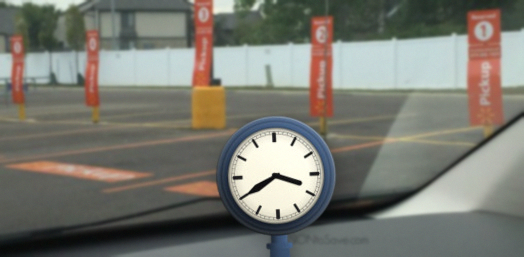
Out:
3.40
